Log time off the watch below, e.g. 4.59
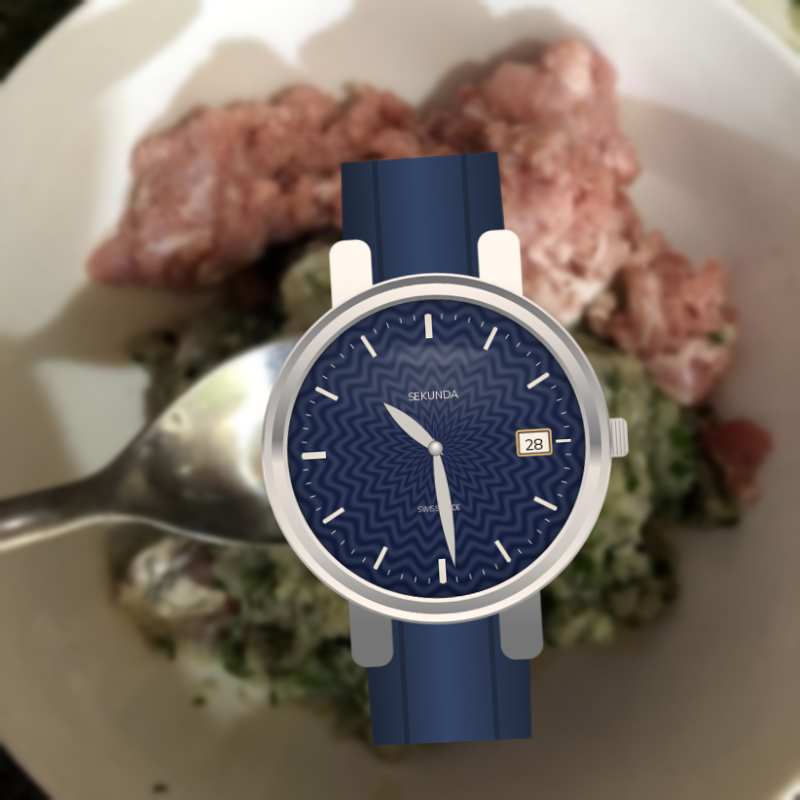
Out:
10.29
